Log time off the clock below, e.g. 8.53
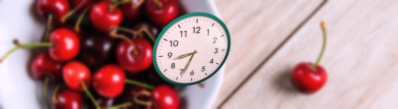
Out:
8.34
